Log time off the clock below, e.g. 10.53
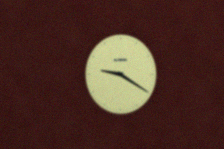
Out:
9.20
